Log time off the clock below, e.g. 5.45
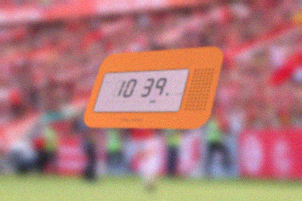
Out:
10.39
